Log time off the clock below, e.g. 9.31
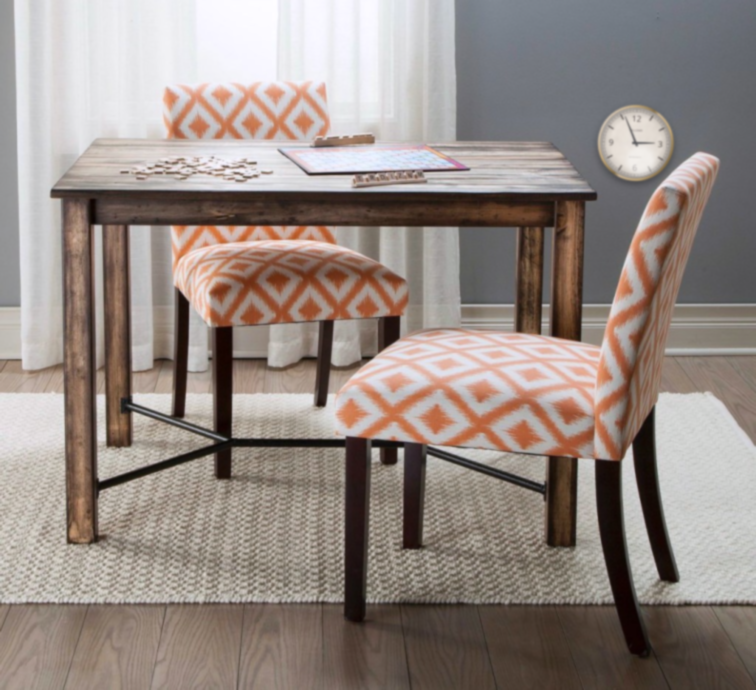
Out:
2.56
